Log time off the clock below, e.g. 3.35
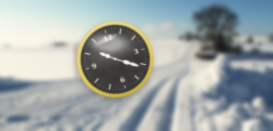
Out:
10.21
